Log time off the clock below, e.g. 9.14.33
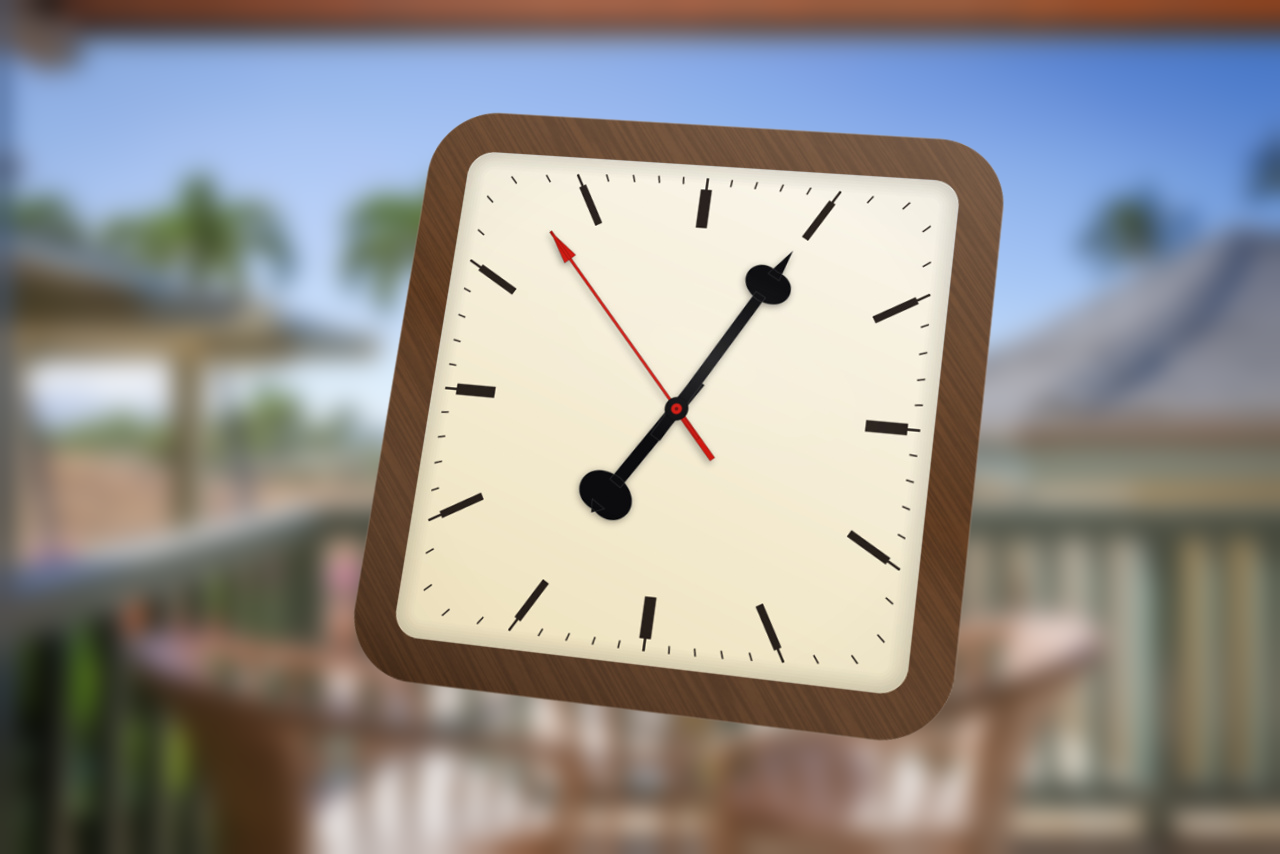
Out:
7.04.53
